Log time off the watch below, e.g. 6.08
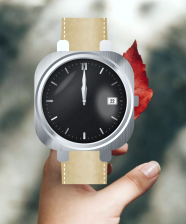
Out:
12.00
